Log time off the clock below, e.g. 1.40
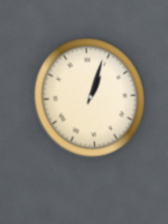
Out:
1.04
